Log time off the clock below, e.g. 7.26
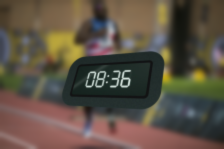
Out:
8.36
